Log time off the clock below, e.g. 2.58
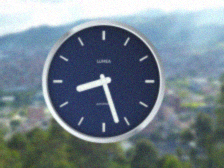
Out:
8.27
